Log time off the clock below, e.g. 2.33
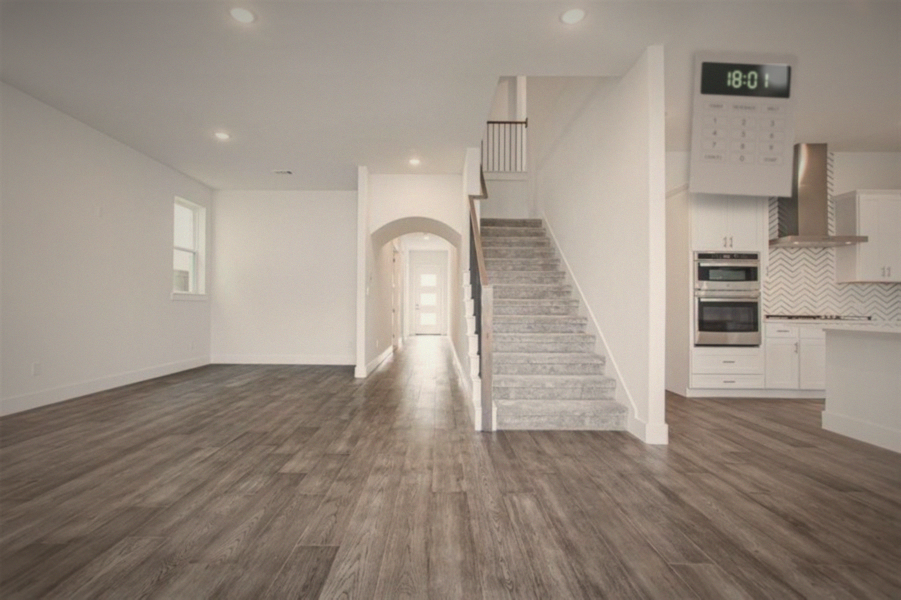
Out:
18.01
